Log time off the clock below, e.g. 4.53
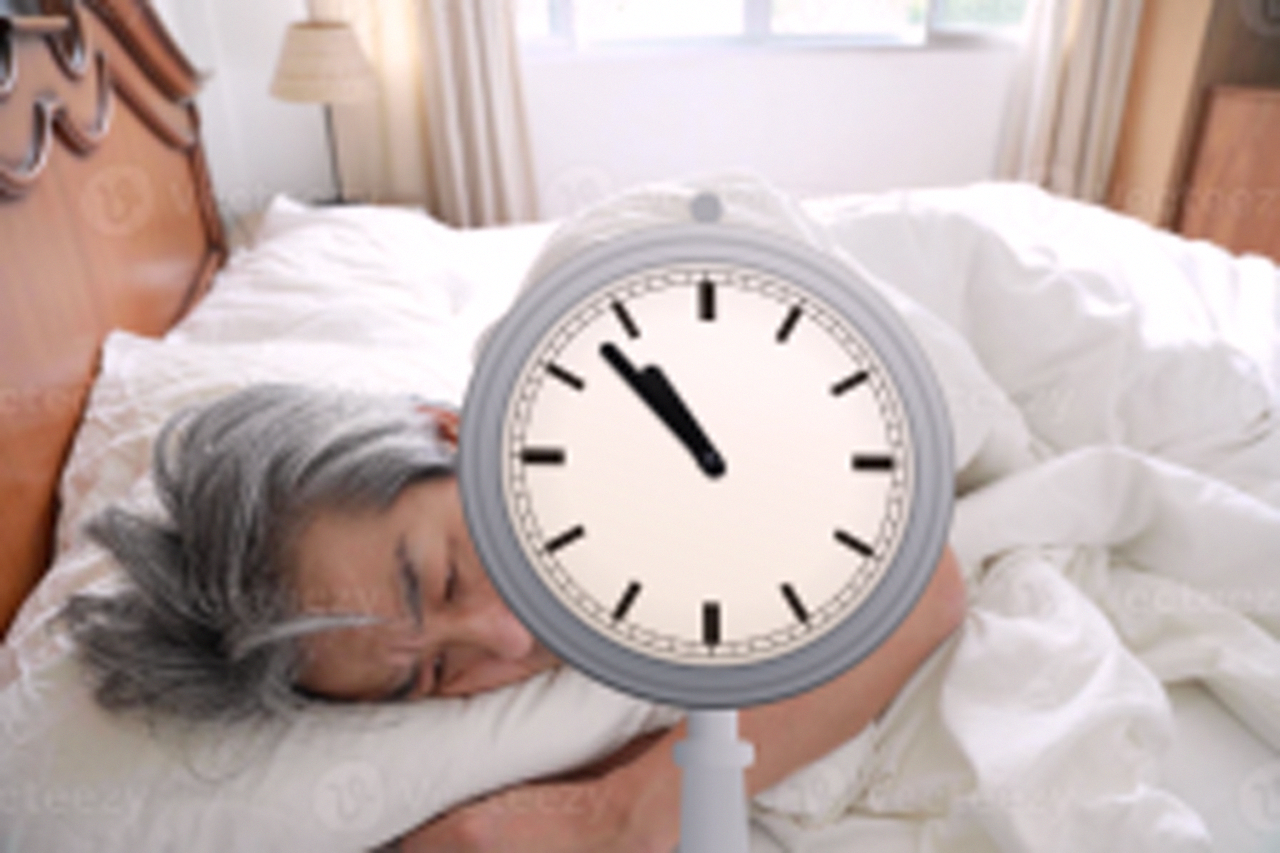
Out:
10.53
